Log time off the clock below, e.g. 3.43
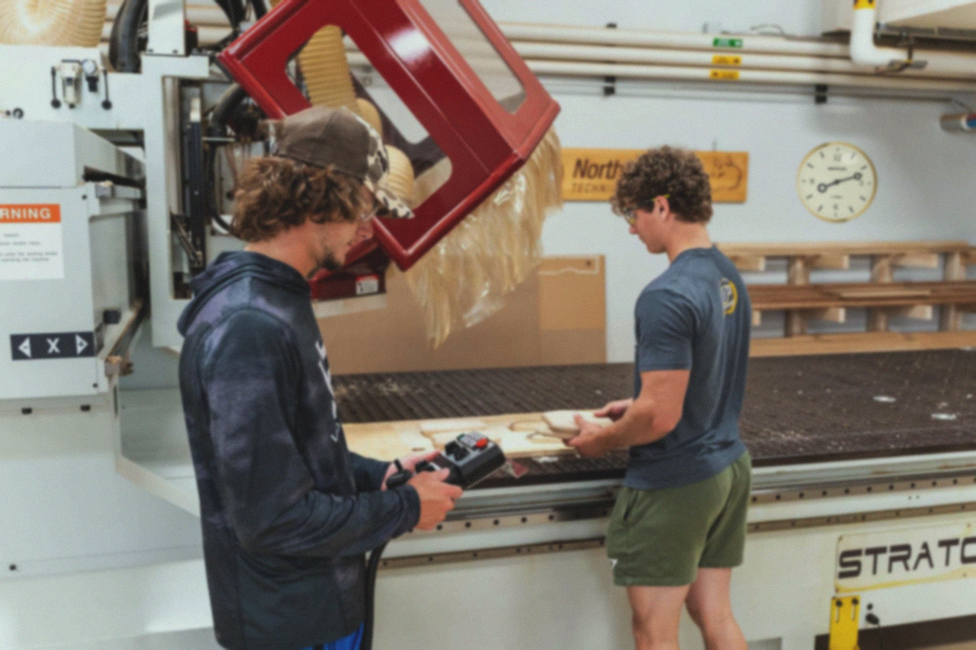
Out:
8.12
